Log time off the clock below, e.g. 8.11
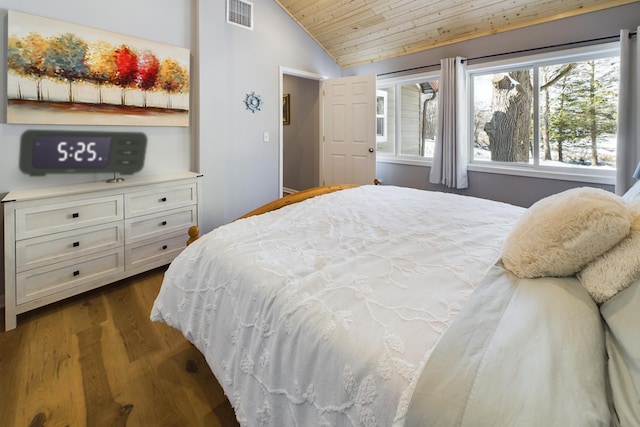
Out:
5.25
